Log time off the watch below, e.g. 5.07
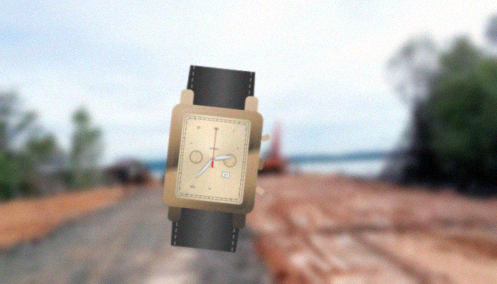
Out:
2.36
